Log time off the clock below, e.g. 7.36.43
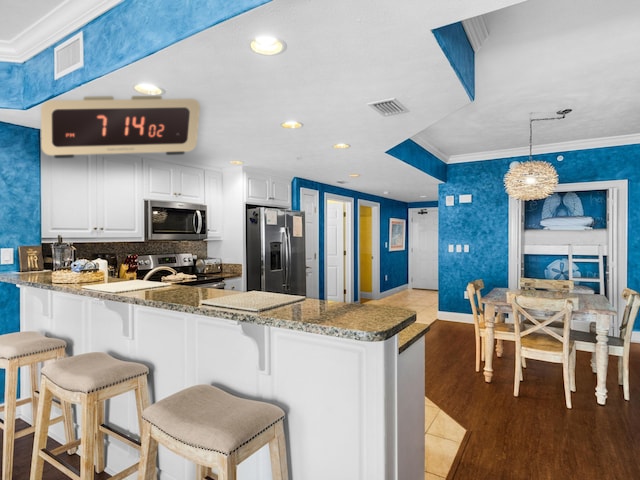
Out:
7.14.02
